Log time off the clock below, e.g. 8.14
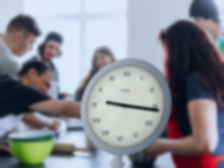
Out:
9.16
